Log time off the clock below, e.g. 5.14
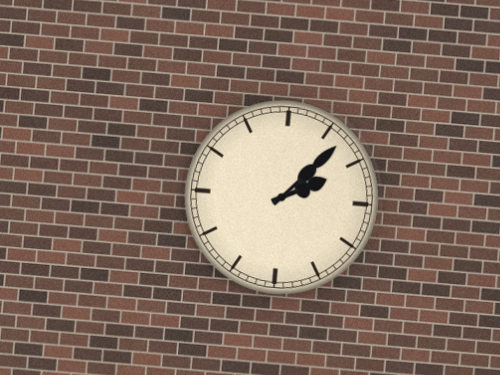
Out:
2.07
